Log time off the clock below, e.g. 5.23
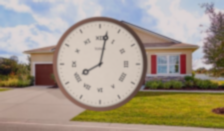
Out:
8.02
